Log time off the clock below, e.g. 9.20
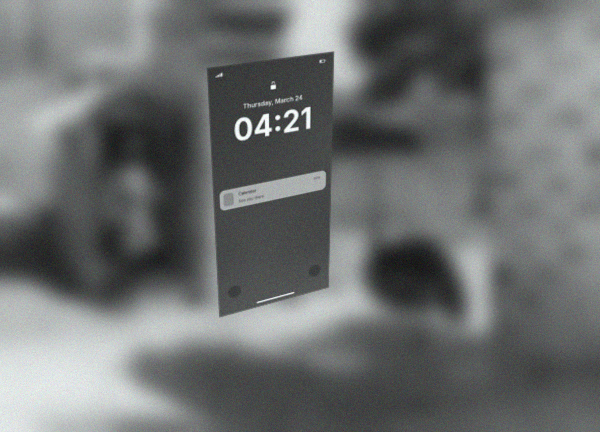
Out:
4.21
